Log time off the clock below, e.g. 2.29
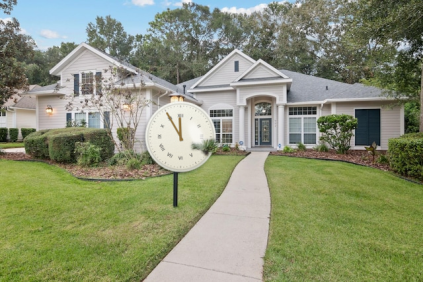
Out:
11.55
